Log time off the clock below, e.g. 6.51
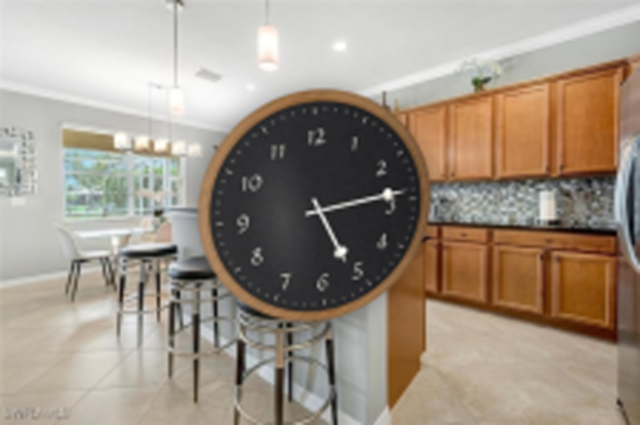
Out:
5.14
